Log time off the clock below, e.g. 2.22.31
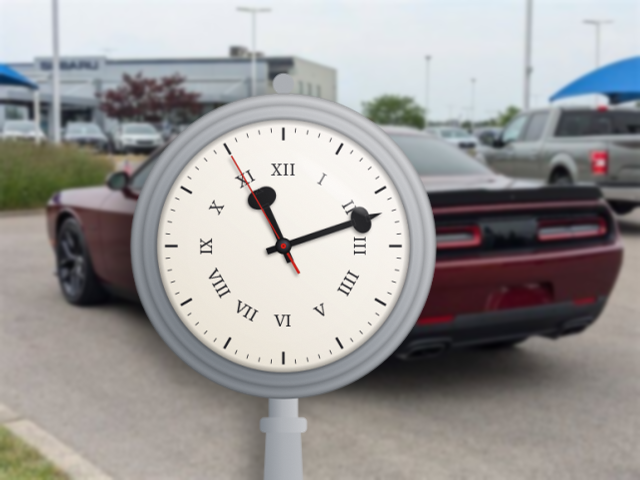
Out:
11.11.55
